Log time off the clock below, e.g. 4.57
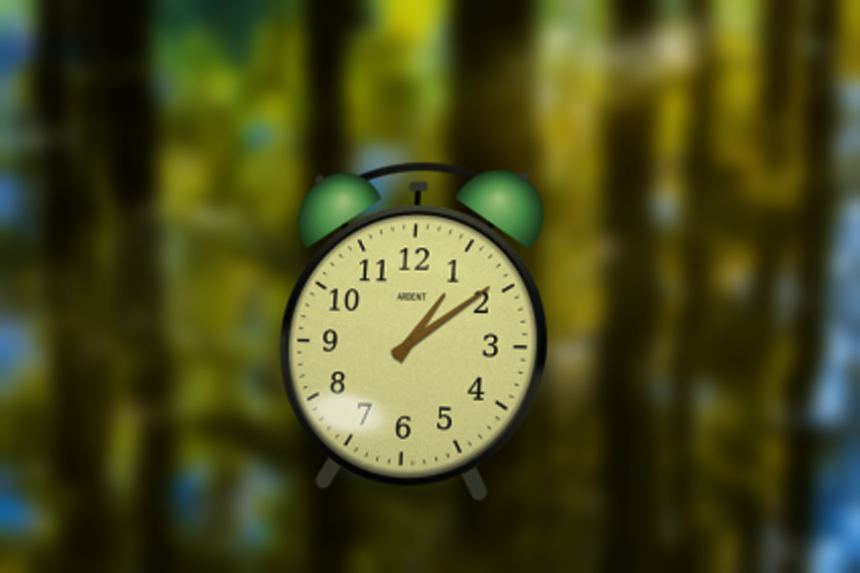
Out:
1.09
